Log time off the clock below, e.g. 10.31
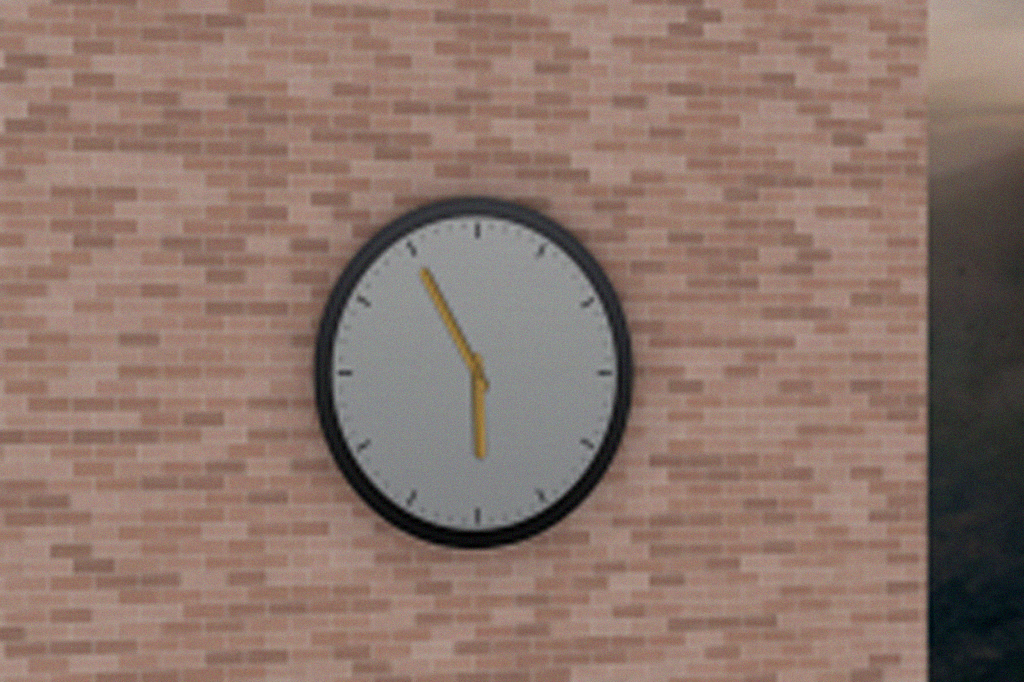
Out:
5.55
